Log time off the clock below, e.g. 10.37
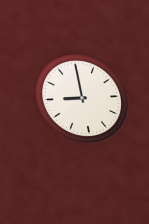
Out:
9.00
